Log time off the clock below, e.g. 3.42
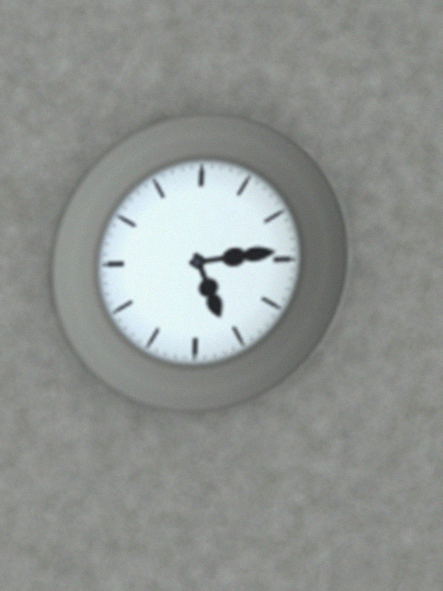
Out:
5.14
